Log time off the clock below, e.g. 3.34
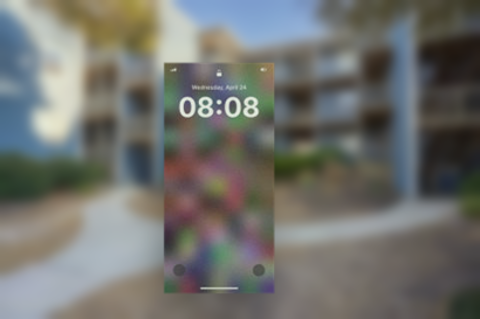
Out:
8.08
